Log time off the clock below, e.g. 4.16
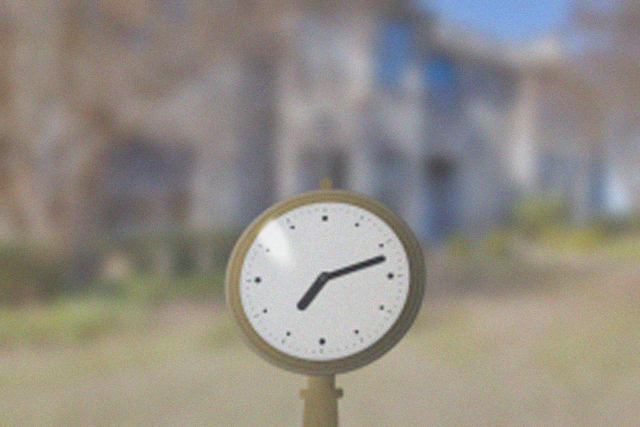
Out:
7.12
